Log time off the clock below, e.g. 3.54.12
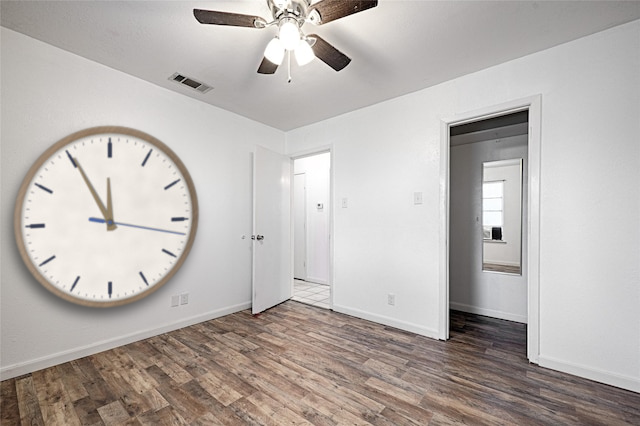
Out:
11.55.17
